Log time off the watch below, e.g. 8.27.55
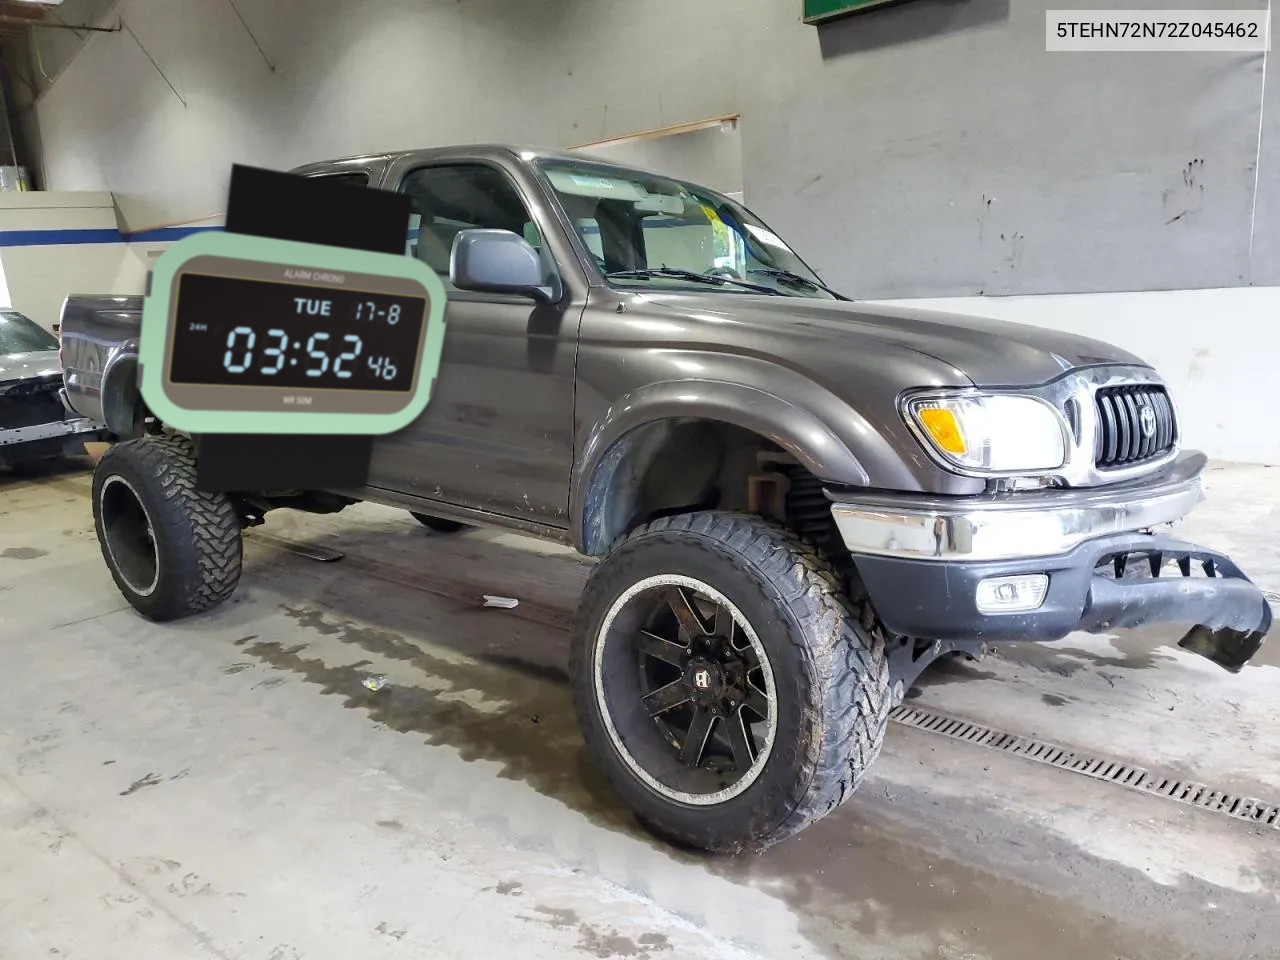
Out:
3.52.46
